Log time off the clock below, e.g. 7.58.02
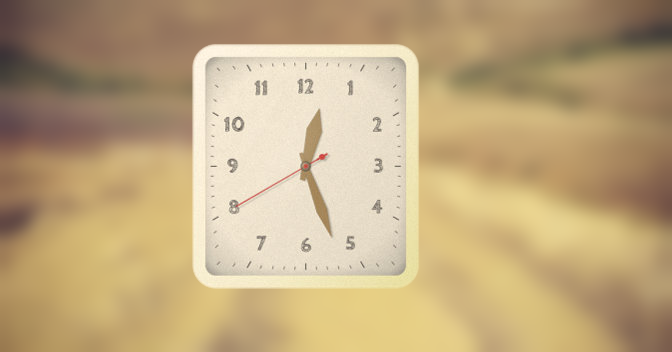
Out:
12.26.40
